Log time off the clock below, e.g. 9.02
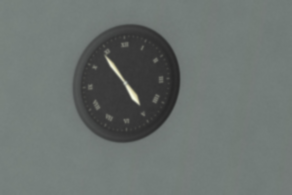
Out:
4.54
